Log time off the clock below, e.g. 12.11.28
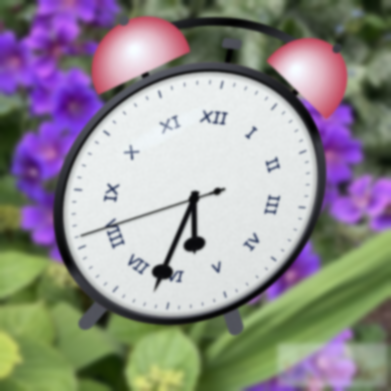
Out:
5.31.41
